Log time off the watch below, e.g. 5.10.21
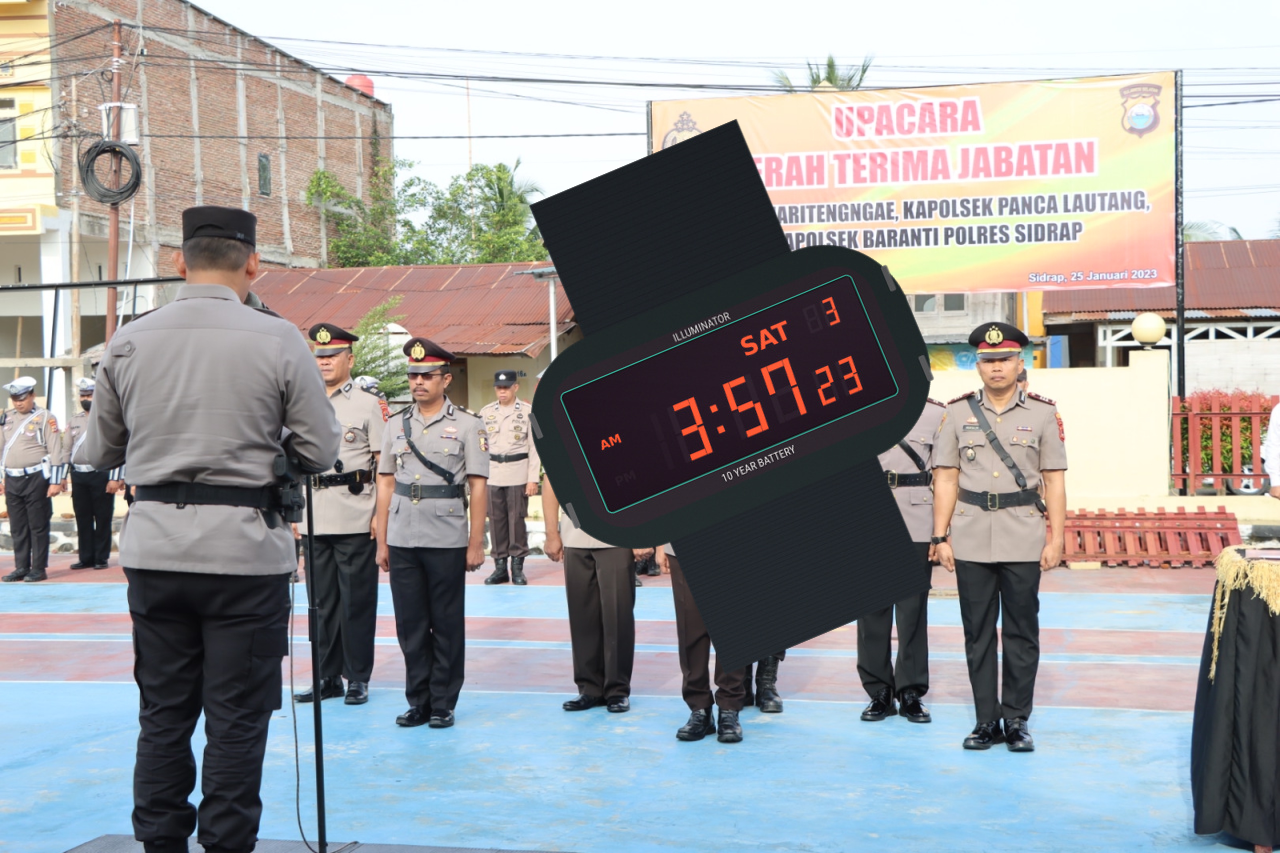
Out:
3.57.23
